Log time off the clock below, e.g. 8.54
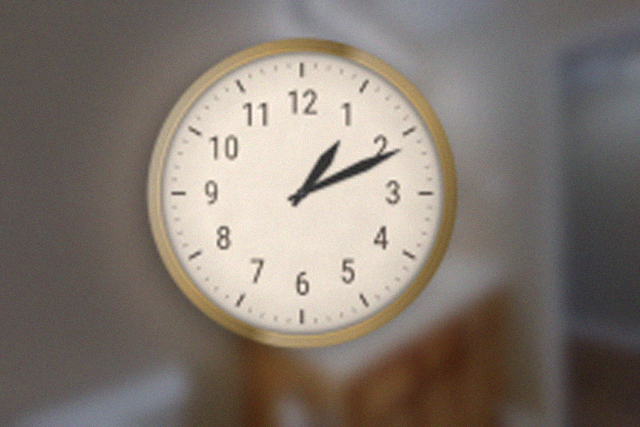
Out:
1.11
